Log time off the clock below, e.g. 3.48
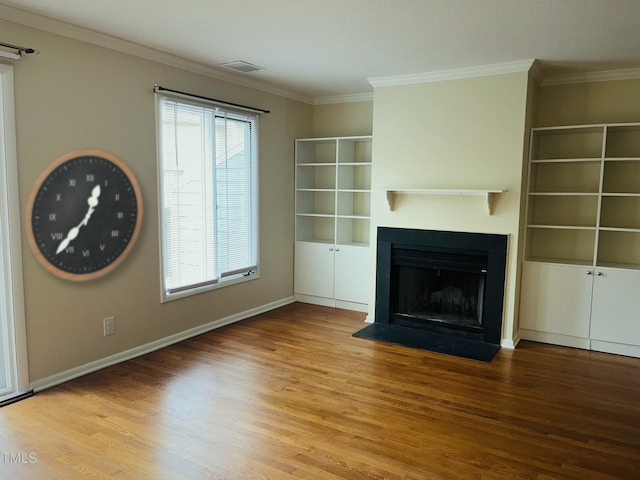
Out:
12.37
